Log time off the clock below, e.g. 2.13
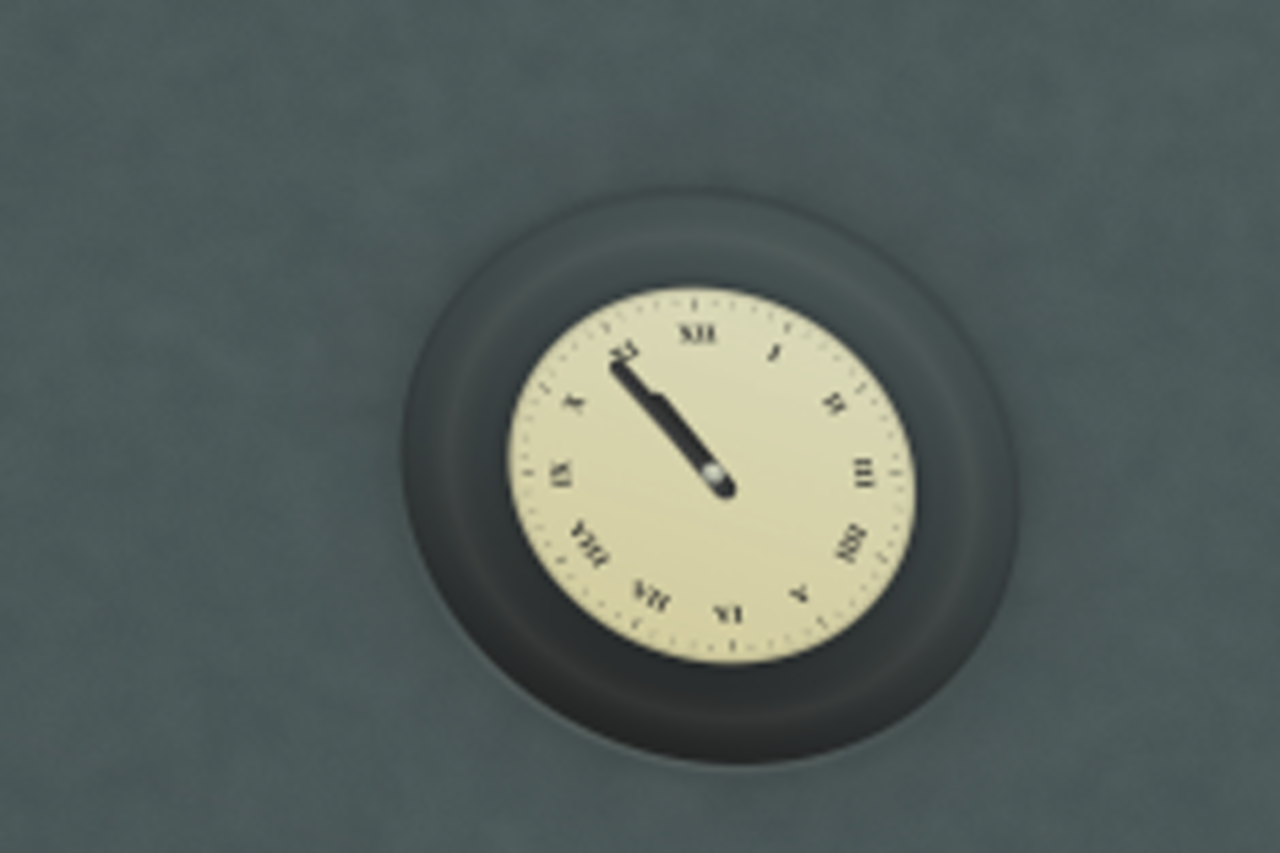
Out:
10.54
